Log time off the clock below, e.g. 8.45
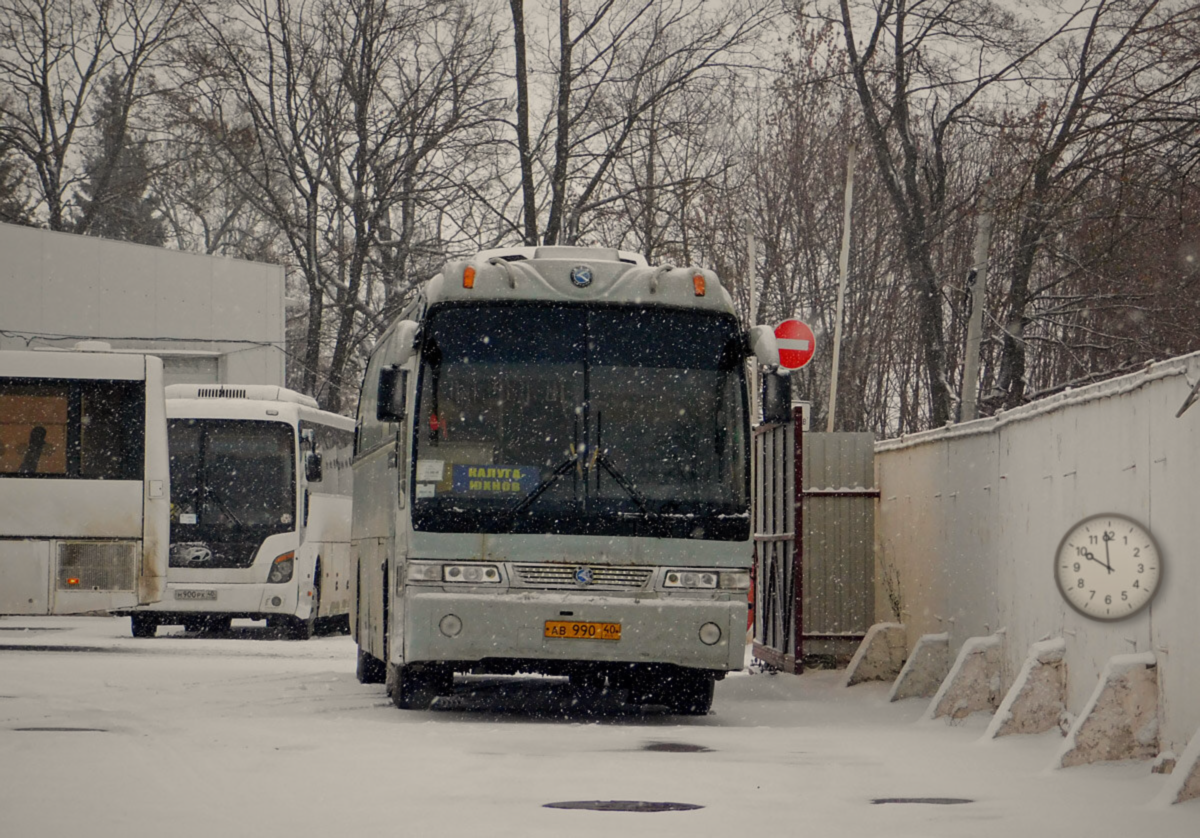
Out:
9.59
